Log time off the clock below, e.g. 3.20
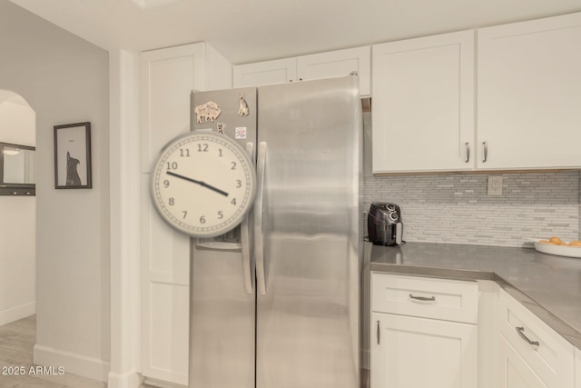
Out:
3.48
